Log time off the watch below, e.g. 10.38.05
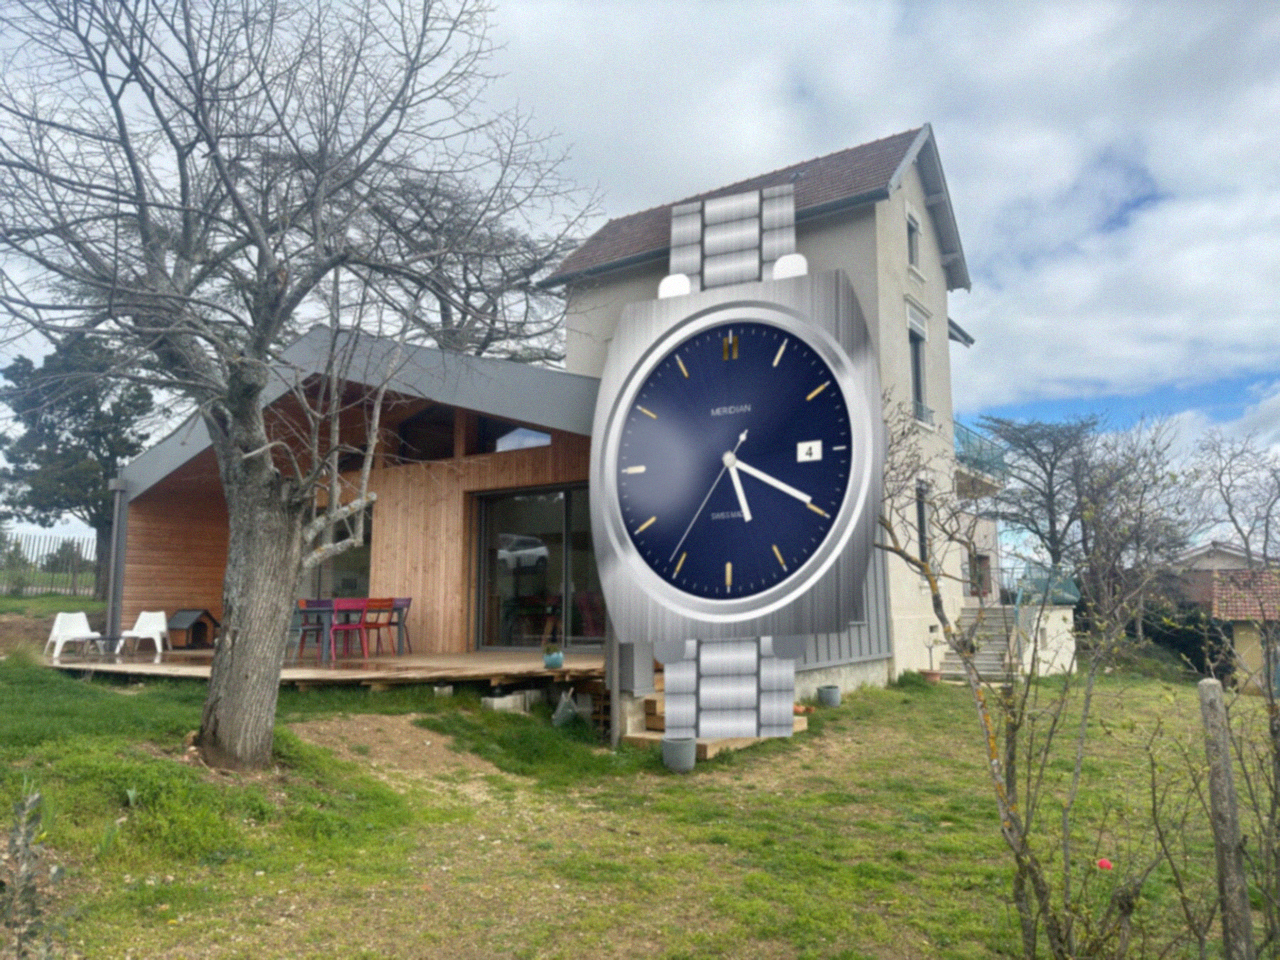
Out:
5.19.36
